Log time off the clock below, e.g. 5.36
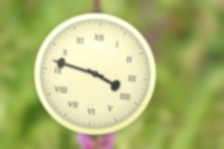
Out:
3.47
